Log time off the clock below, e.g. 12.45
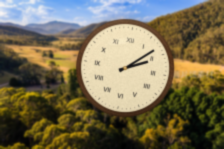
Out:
2.08
